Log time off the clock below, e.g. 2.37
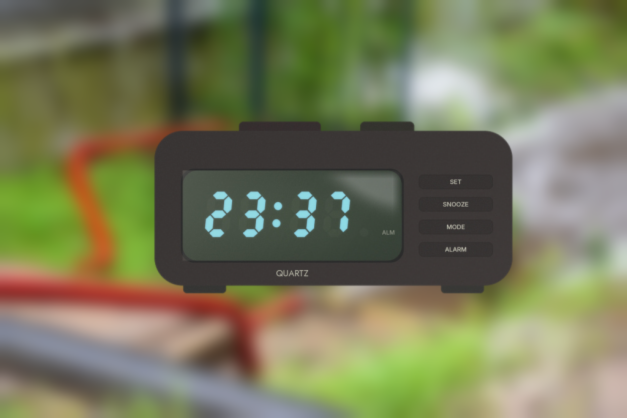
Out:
23.37
